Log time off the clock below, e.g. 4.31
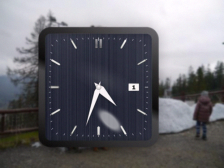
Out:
4.33
